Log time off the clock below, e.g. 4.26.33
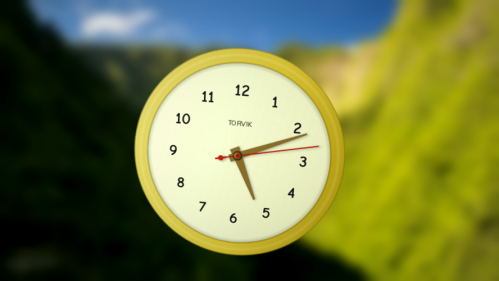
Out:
5.11.13
